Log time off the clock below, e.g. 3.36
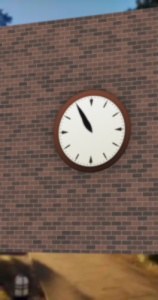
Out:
10.55
